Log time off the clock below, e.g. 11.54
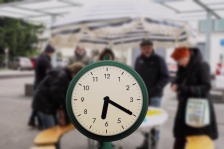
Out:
6.20
